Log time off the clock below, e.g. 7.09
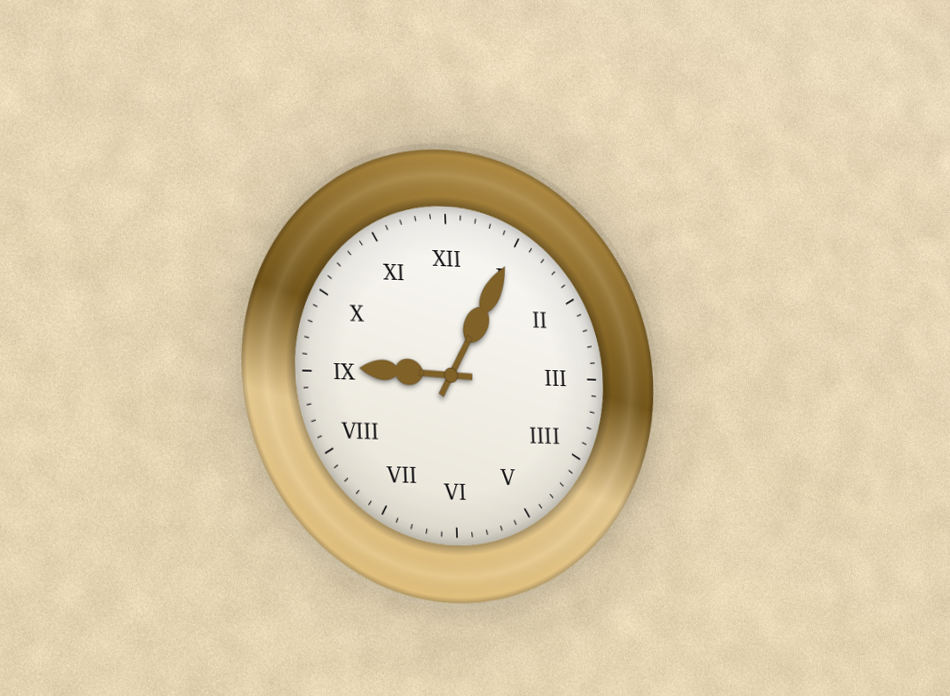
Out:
9.05
